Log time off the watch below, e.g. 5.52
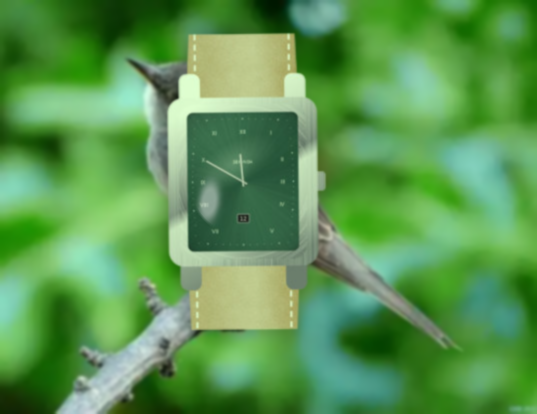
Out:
11.50
